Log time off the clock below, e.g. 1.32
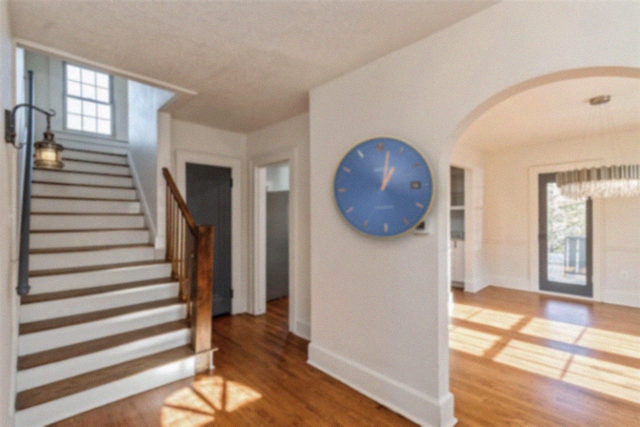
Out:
1.02
